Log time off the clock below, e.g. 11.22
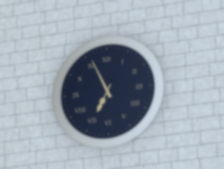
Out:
6.56
